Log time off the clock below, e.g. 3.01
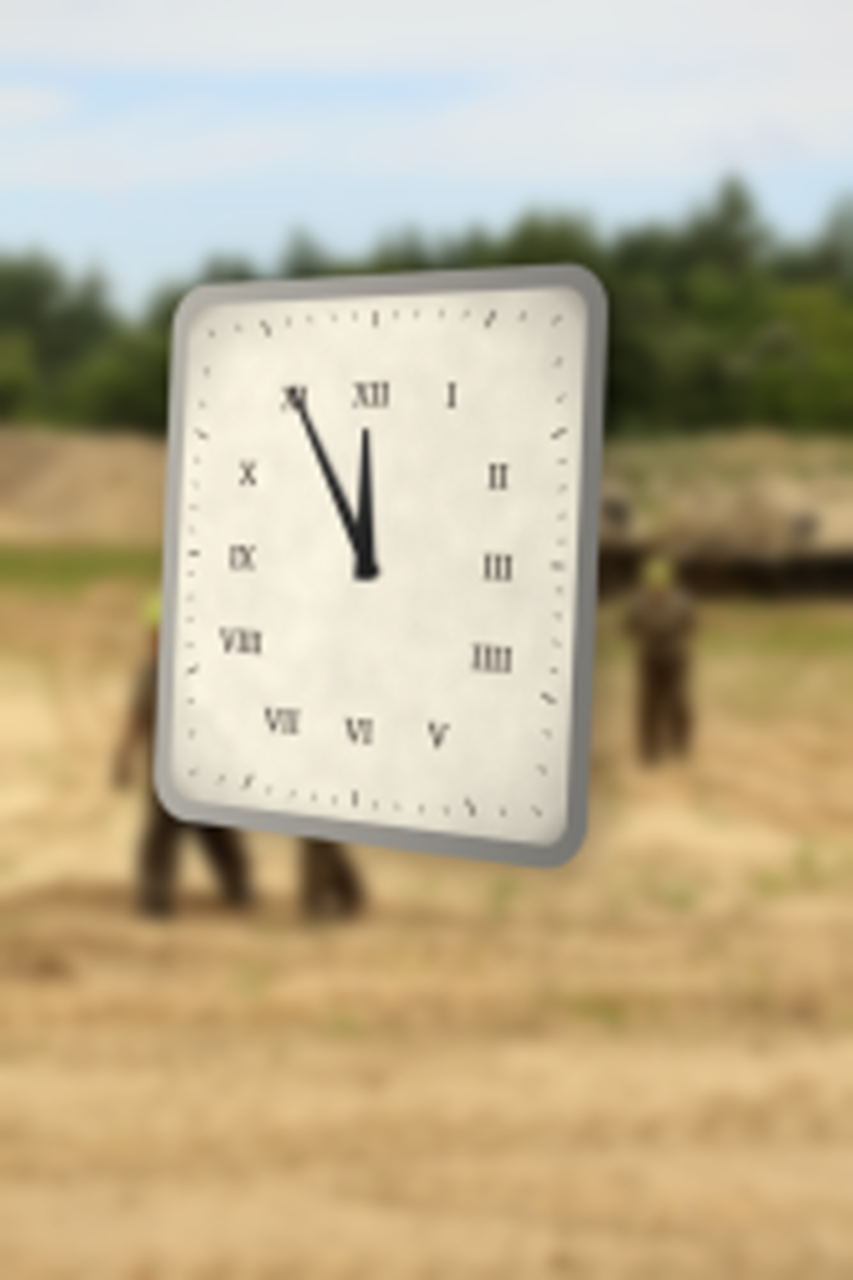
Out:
11.55
